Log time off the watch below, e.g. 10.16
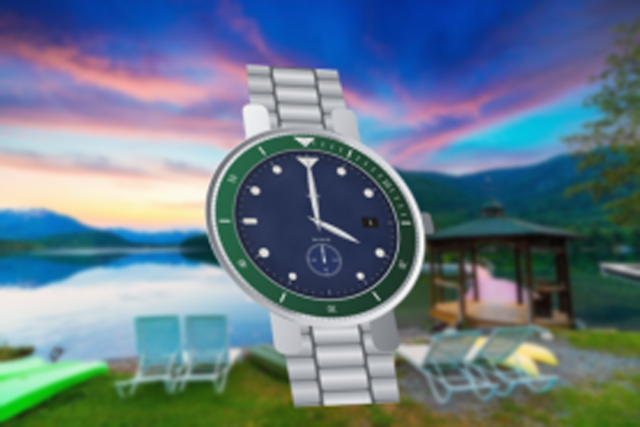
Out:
4.00
